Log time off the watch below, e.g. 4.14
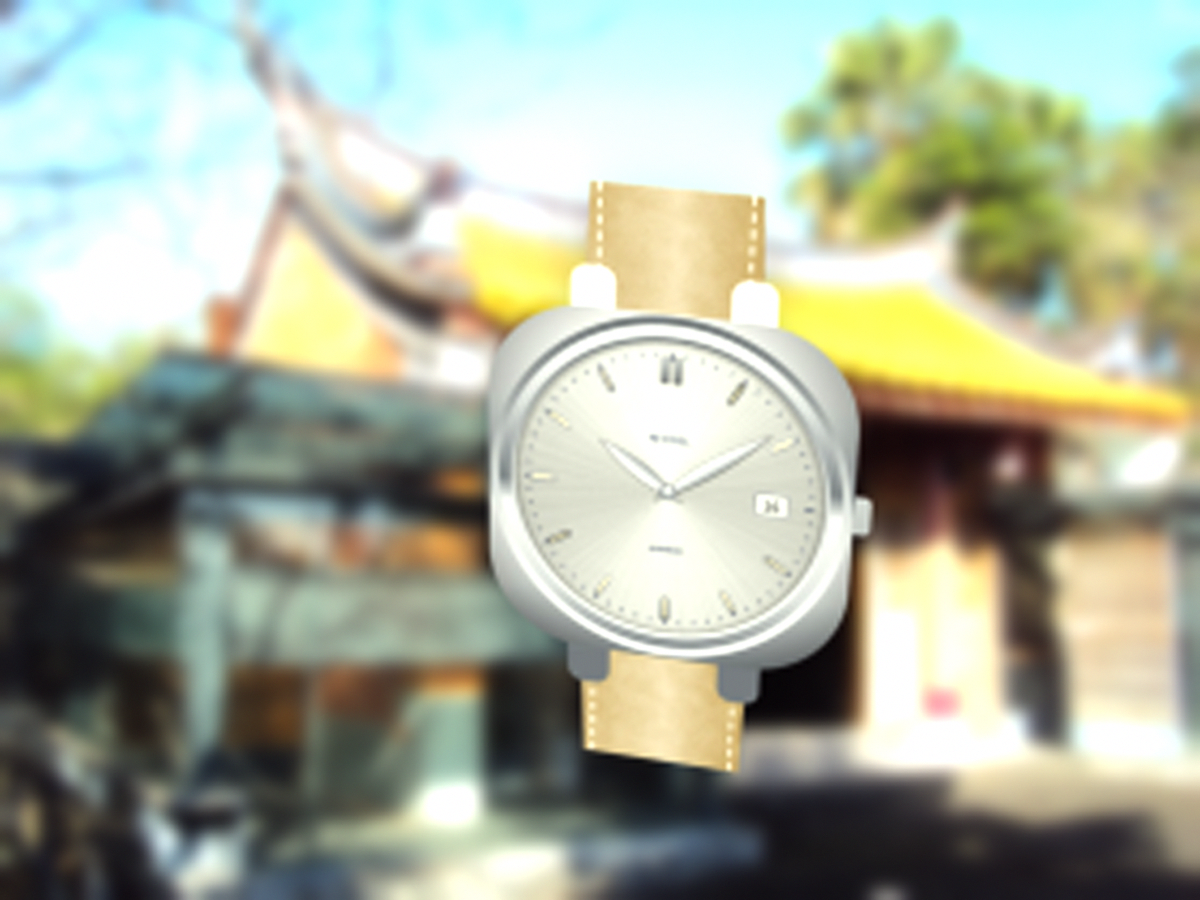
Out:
10.09
